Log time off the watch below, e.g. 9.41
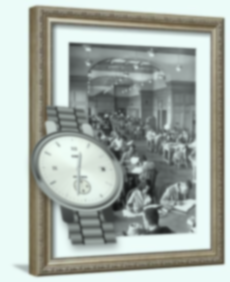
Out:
12.32
